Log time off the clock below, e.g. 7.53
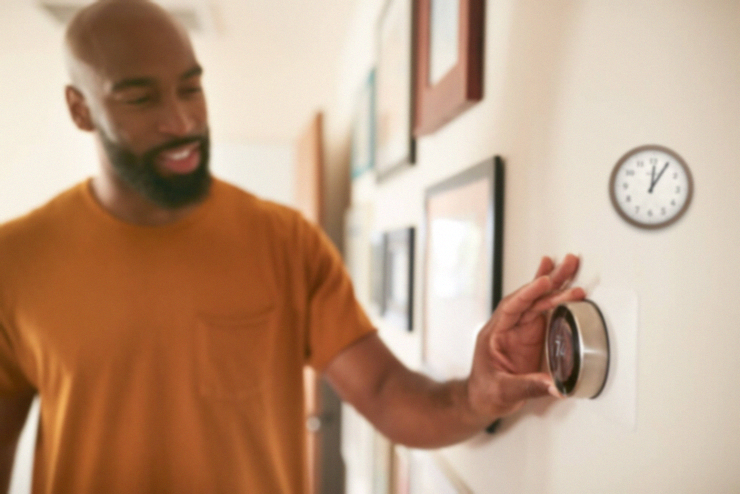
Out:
12.05
